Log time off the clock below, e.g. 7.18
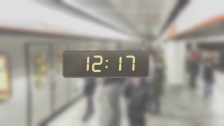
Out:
12.17
